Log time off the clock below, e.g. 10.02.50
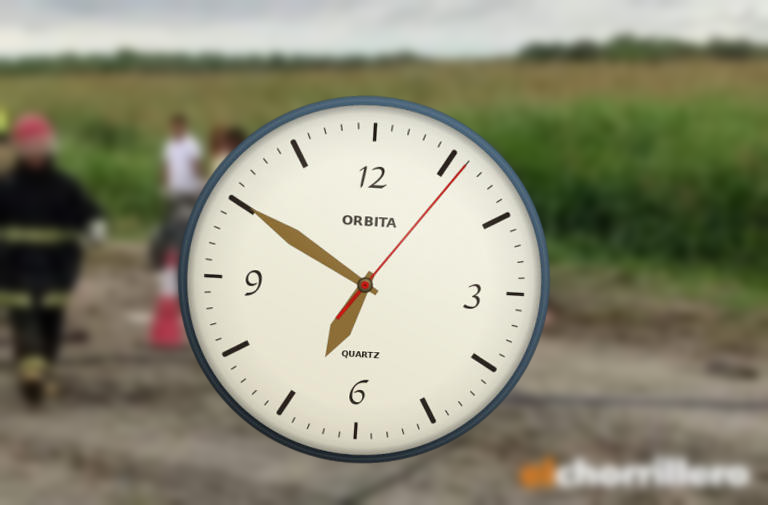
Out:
6.50.06
